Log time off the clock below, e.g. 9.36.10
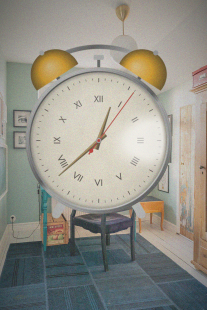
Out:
12.38.06
